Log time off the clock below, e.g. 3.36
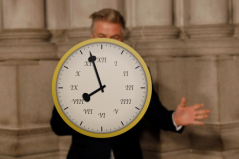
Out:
7.57
